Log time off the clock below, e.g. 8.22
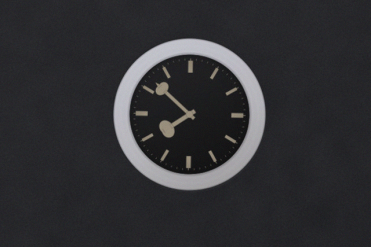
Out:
7.52
